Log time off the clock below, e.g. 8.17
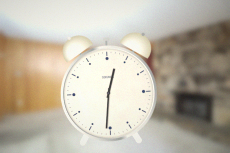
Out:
12.31
